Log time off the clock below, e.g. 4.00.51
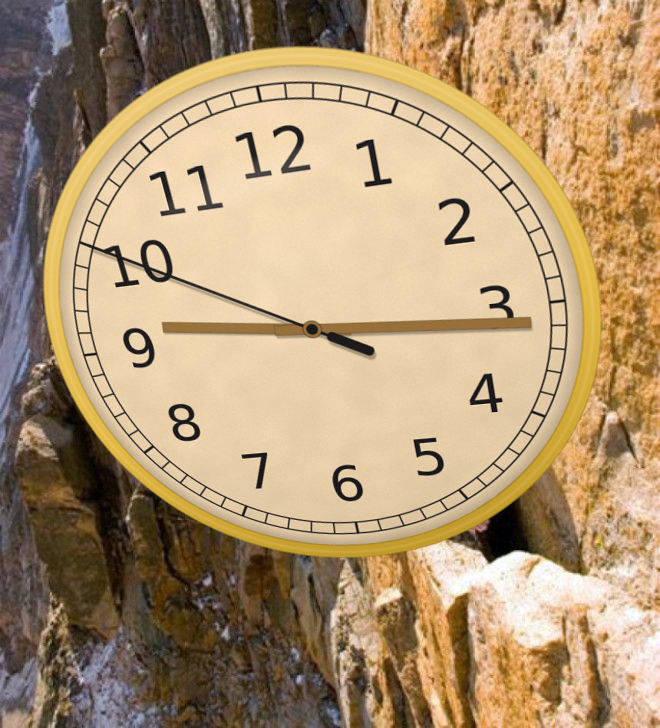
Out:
9.15.50
